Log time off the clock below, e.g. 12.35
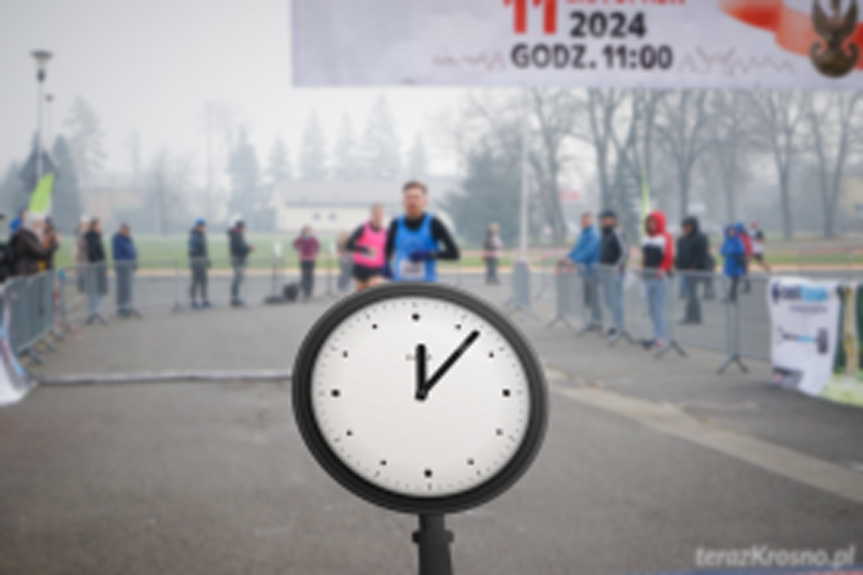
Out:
12.07
